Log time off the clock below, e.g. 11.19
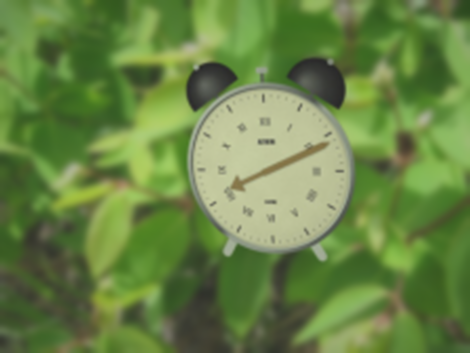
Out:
8.11
